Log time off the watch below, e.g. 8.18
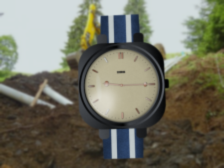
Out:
9.15
